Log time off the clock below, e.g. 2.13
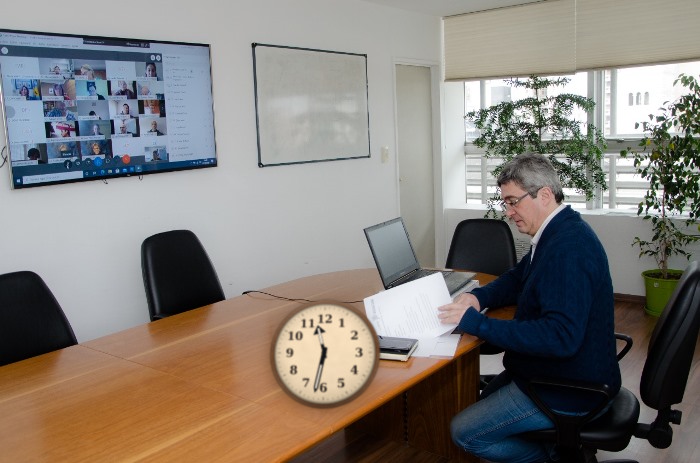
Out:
11.32
